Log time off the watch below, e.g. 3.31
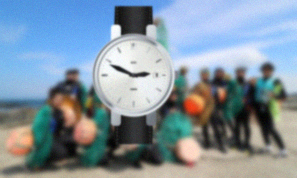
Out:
2.49
